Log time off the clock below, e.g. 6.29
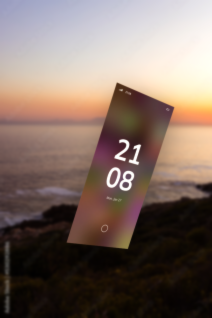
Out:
21.08
